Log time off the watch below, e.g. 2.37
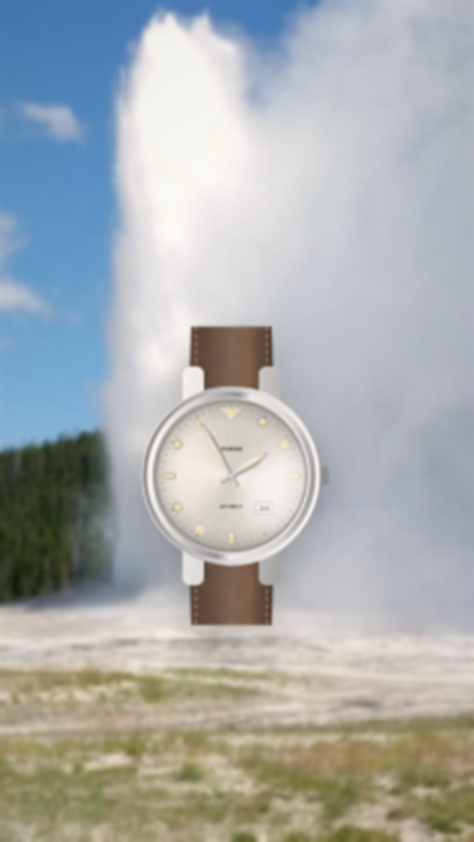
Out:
1.55
